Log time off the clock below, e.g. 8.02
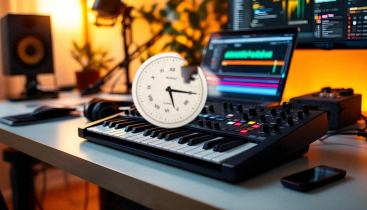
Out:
5.15
